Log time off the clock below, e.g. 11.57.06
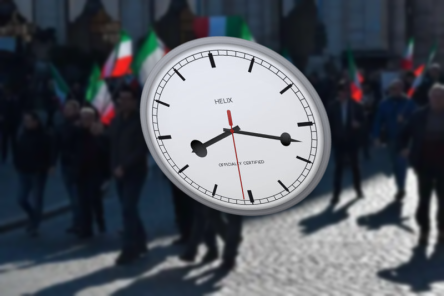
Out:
8.17.31
